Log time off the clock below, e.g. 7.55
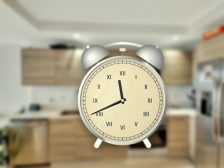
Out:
11.41
